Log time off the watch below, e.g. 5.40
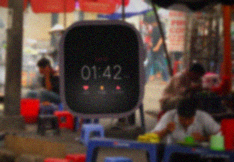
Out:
1.42
